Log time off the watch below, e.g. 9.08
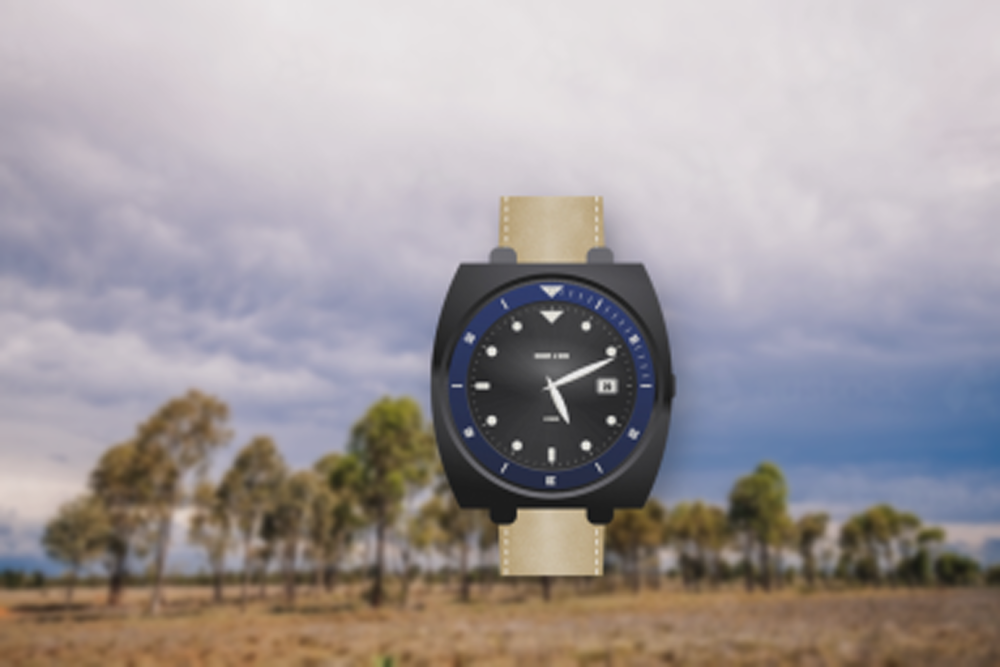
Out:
5.11
